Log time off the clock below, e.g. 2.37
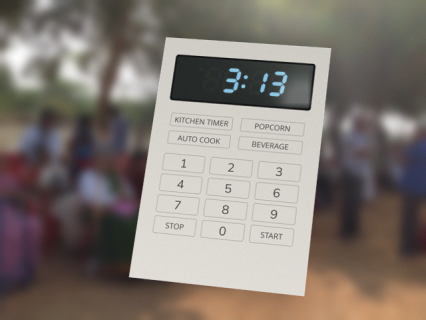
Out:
3.13
